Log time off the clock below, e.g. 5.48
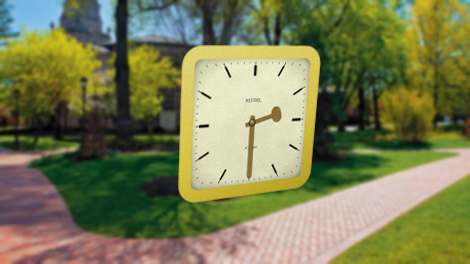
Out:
2.30
